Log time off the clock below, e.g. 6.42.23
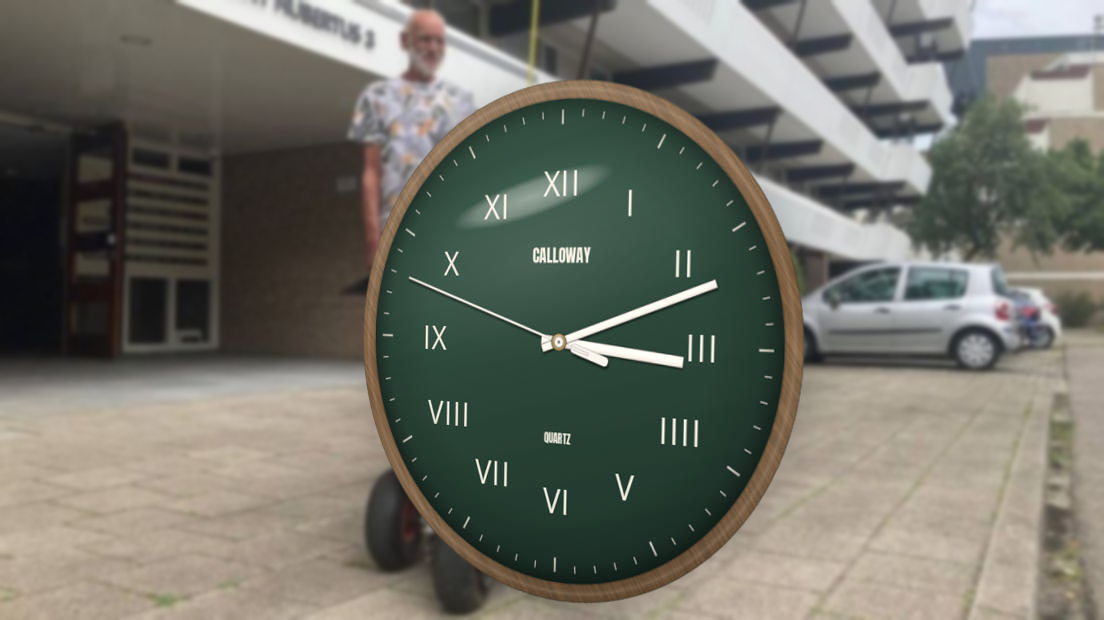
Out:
3.11.48
